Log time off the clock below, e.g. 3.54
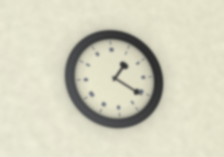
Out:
1.21
